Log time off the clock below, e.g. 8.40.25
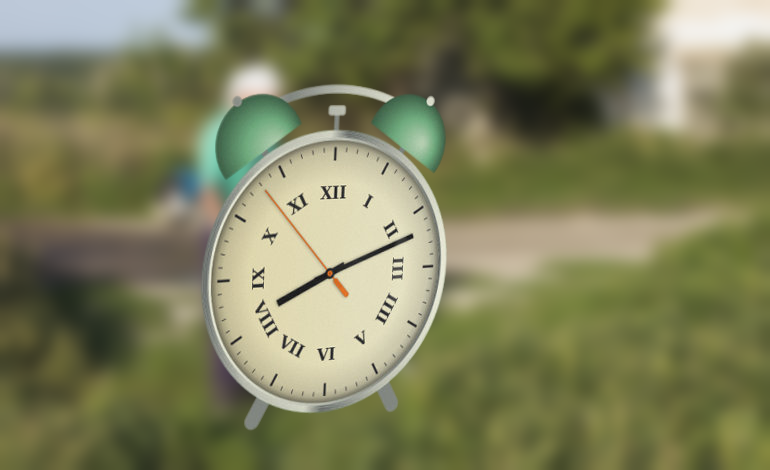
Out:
8.11.53
